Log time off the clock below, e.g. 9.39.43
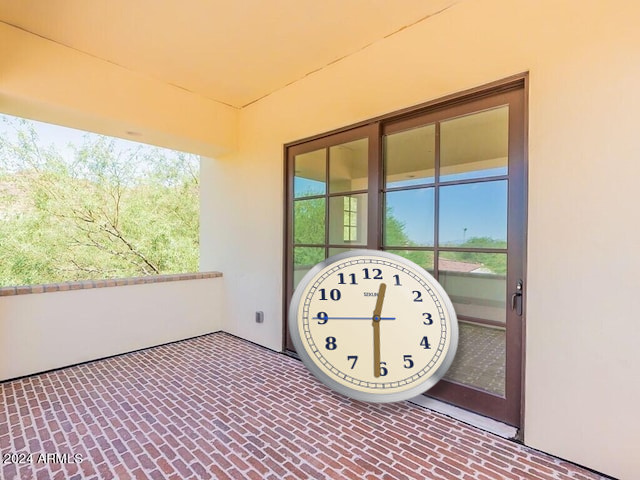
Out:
12.30.45
